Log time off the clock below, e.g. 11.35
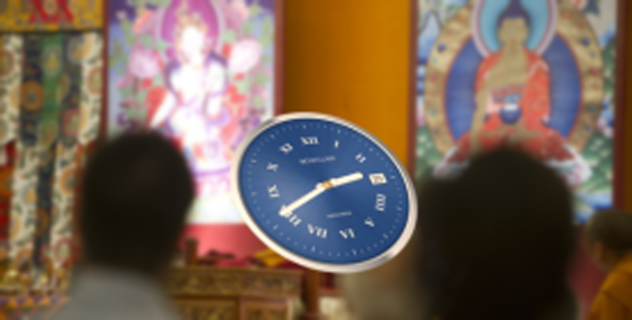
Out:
2.41
